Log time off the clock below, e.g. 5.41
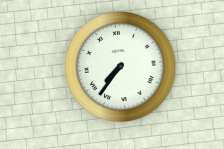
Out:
7.37
